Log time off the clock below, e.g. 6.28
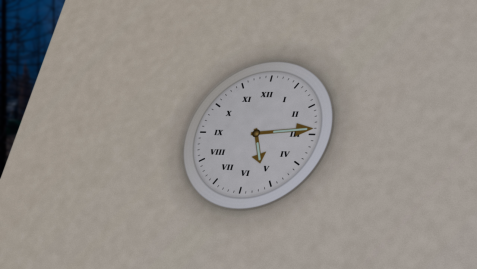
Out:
5.14
